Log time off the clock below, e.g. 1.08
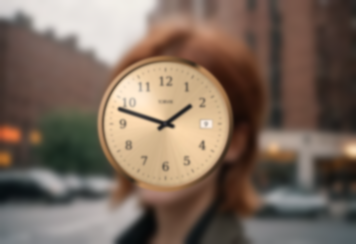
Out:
1.48
